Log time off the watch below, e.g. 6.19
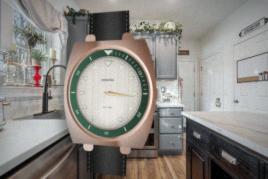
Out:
3.16
